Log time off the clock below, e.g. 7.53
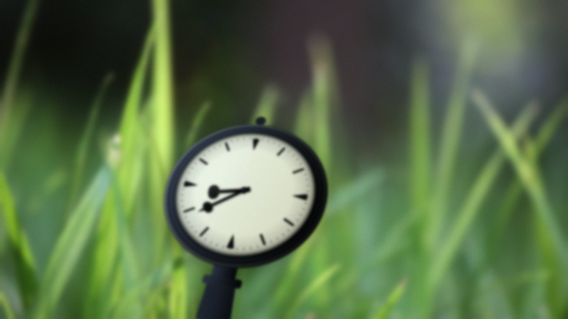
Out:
8.39
